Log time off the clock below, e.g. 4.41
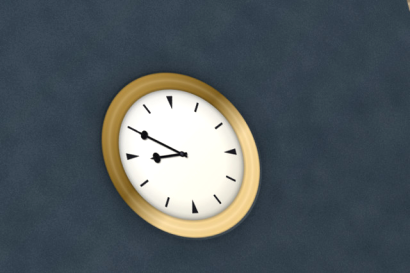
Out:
8.50
